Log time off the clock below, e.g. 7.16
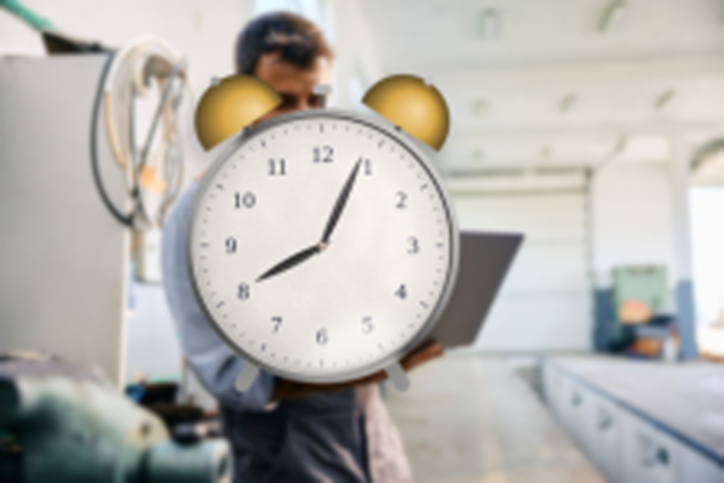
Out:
8.04
